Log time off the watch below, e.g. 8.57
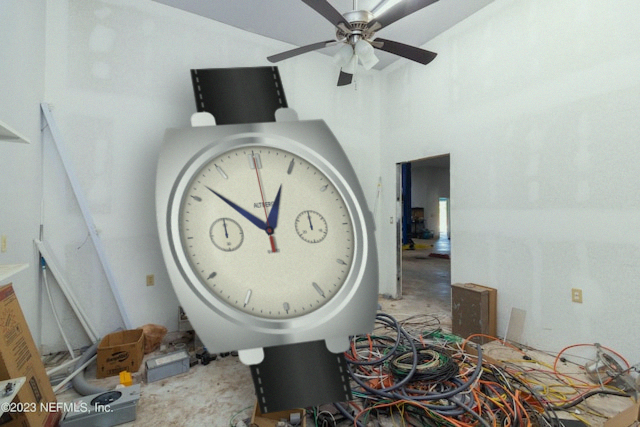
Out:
12.52
